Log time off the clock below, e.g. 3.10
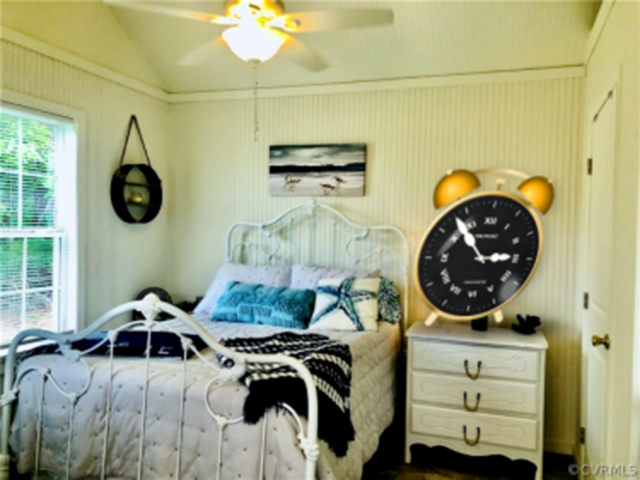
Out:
2.53
